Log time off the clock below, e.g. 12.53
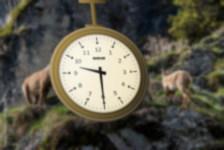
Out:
9.30
